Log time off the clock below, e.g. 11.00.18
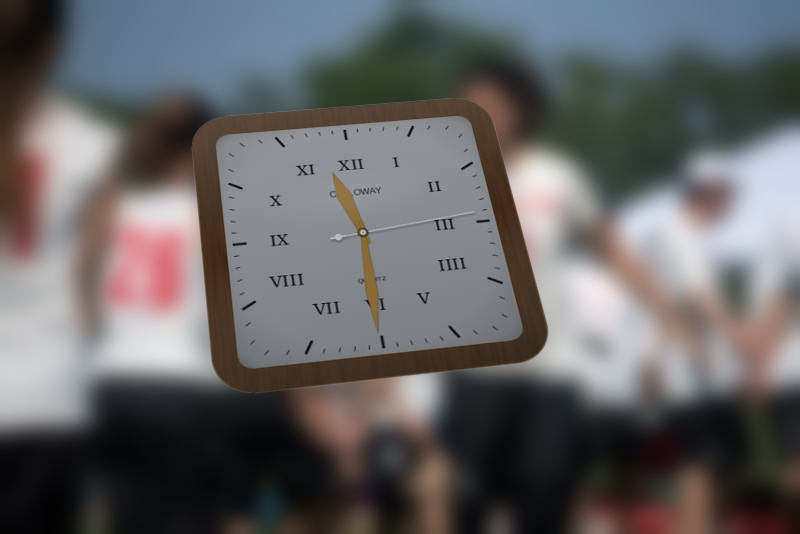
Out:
11.30.14
